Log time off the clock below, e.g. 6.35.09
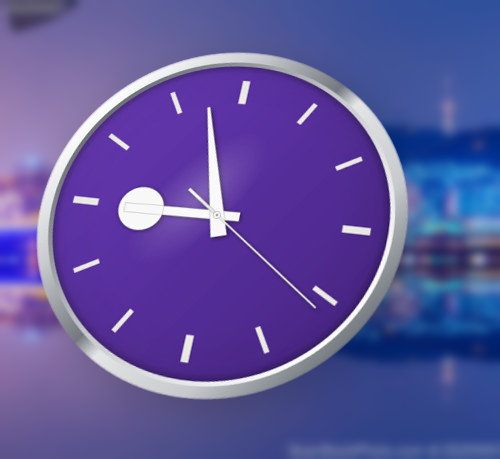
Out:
8.57.21
